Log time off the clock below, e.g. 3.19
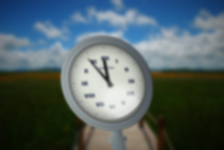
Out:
11.54
